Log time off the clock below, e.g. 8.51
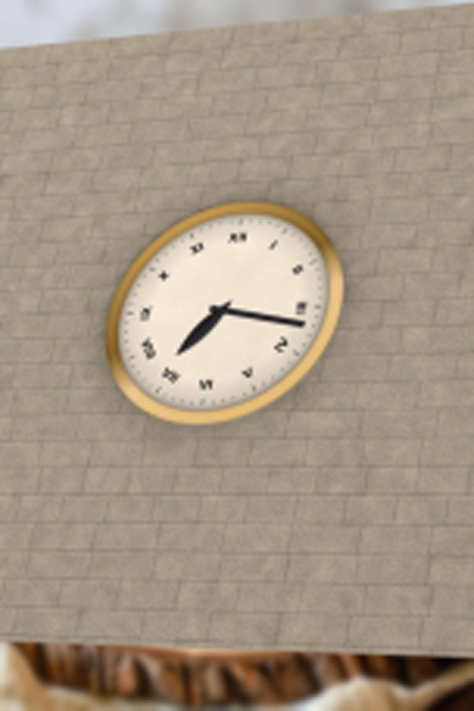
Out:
7.17
